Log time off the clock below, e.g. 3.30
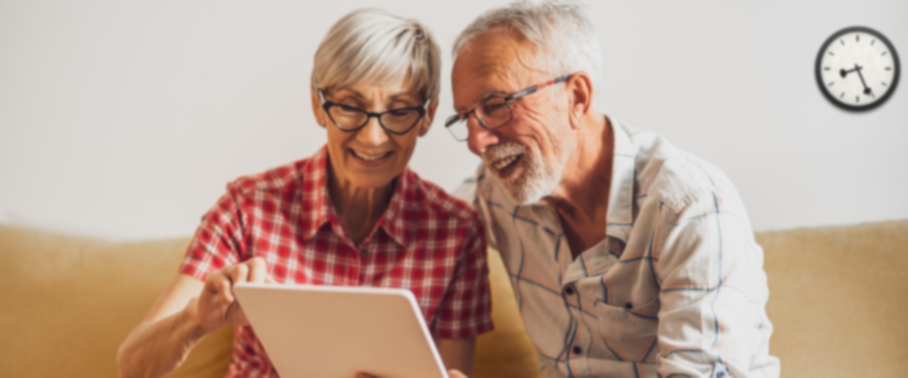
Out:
8.26
